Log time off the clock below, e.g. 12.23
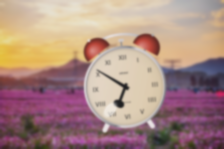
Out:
6.51
